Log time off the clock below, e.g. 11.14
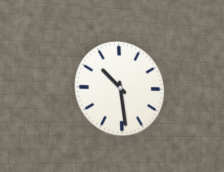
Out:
10.29
